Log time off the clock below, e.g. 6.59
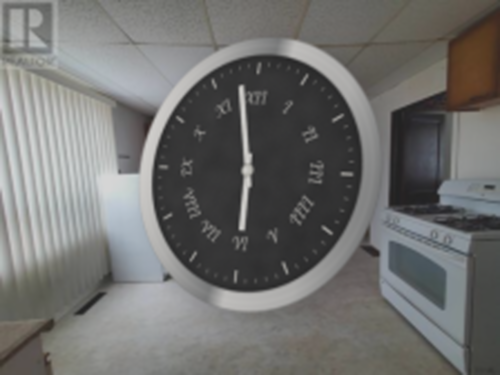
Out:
5.58
